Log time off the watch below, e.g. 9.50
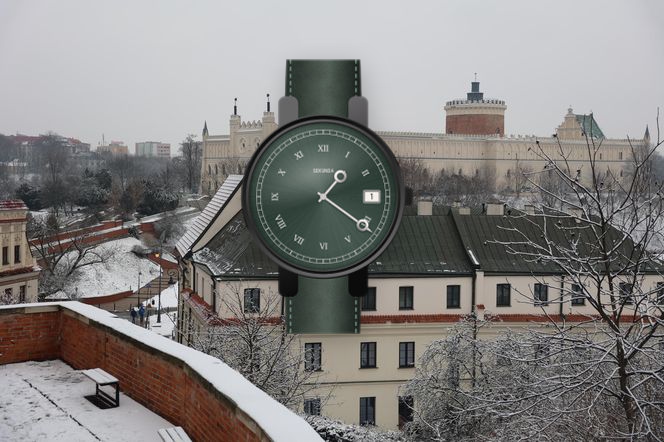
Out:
1.21
